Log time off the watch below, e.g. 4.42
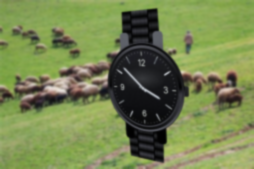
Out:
3.52
